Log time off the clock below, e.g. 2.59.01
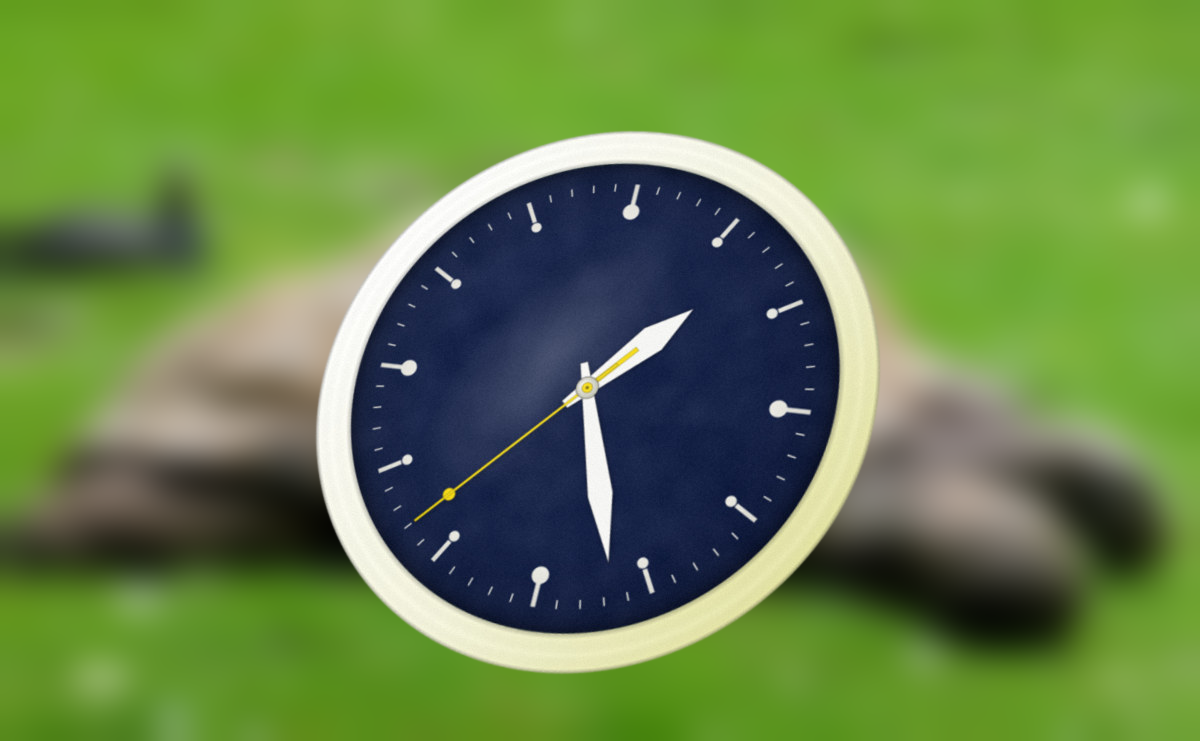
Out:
1.26.37
